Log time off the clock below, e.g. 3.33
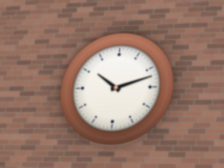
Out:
10.12
